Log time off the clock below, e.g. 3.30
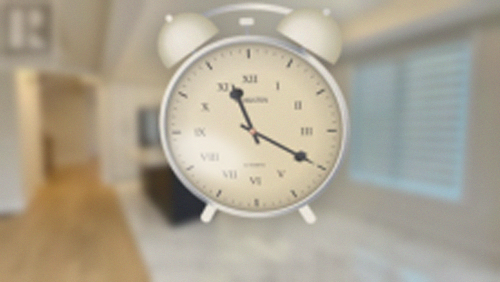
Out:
11.20
